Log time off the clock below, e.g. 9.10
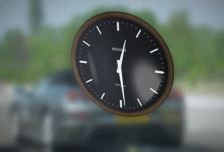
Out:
12.29
